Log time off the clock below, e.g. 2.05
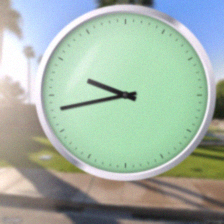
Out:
9.43
